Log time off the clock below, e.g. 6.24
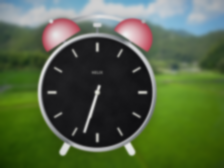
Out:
6.33
